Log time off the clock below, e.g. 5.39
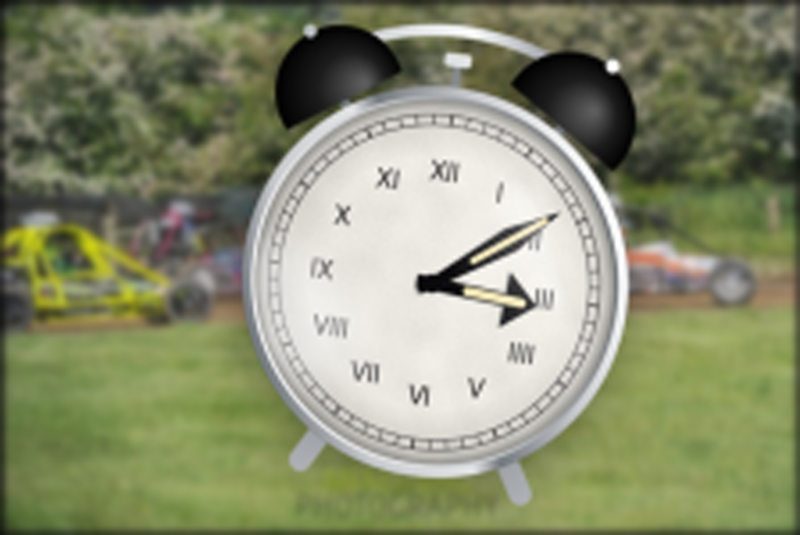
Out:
3.09
